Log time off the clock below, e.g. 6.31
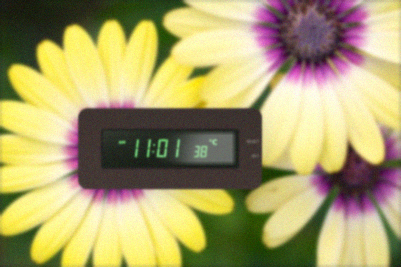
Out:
11.01
